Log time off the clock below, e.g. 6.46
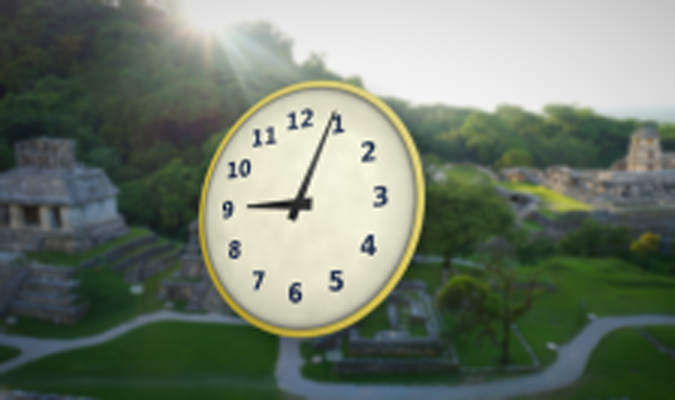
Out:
9.04
